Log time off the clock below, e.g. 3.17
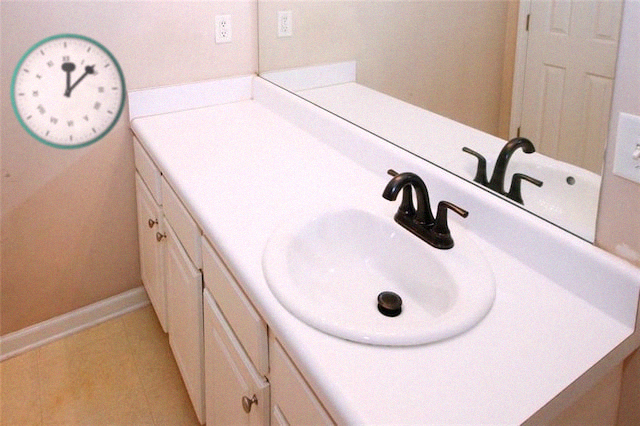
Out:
12.08
